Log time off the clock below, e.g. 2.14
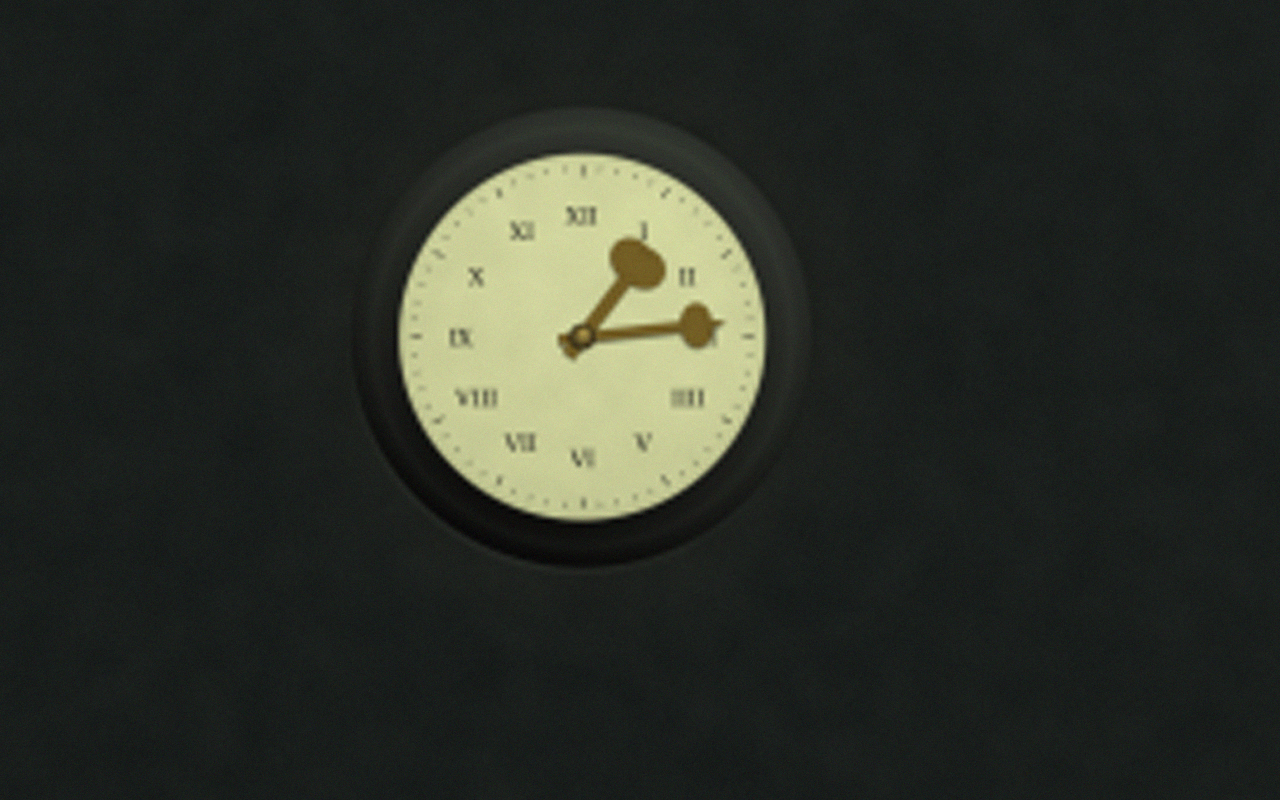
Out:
1.14
